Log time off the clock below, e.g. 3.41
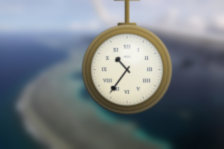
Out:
10.36
